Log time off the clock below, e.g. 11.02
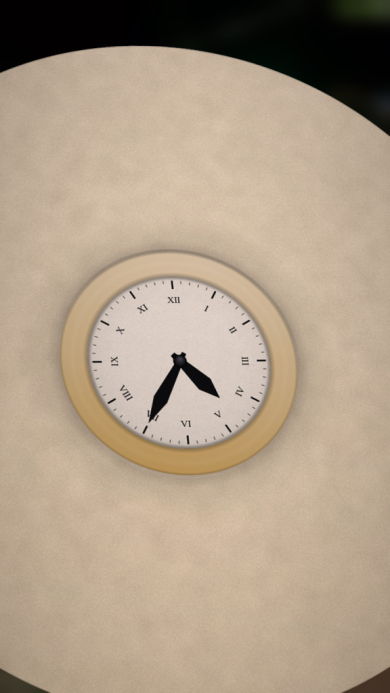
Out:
4.35
